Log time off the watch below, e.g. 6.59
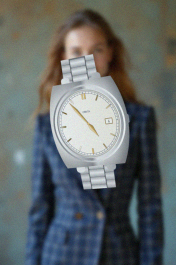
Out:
4.54
